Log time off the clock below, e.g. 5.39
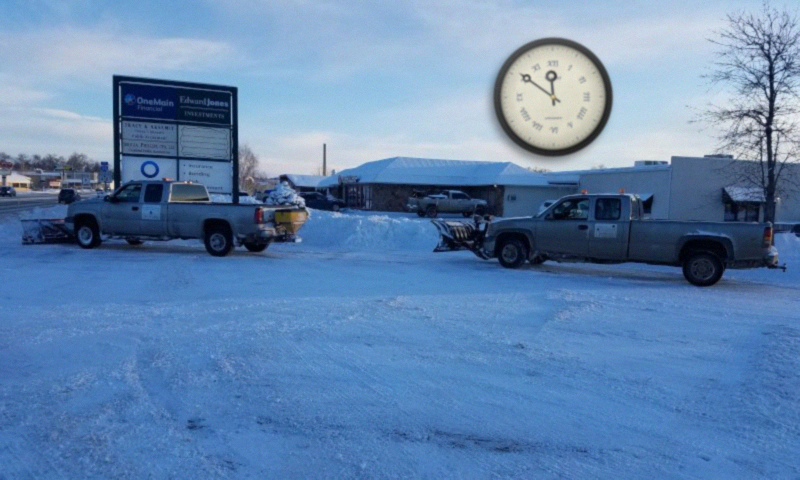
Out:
11.51
